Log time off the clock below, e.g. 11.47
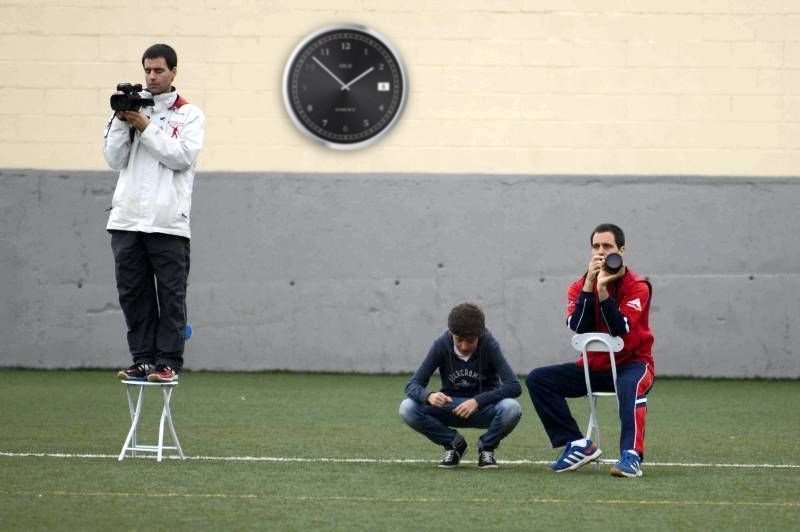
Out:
1.52
